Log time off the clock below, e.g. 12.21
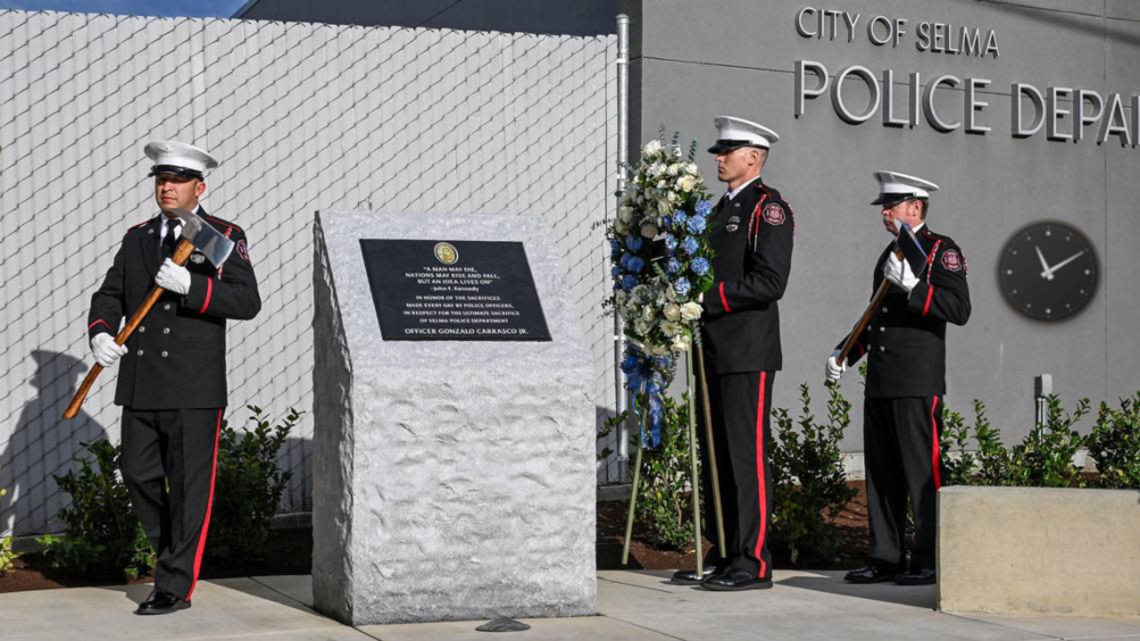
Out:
11.10
